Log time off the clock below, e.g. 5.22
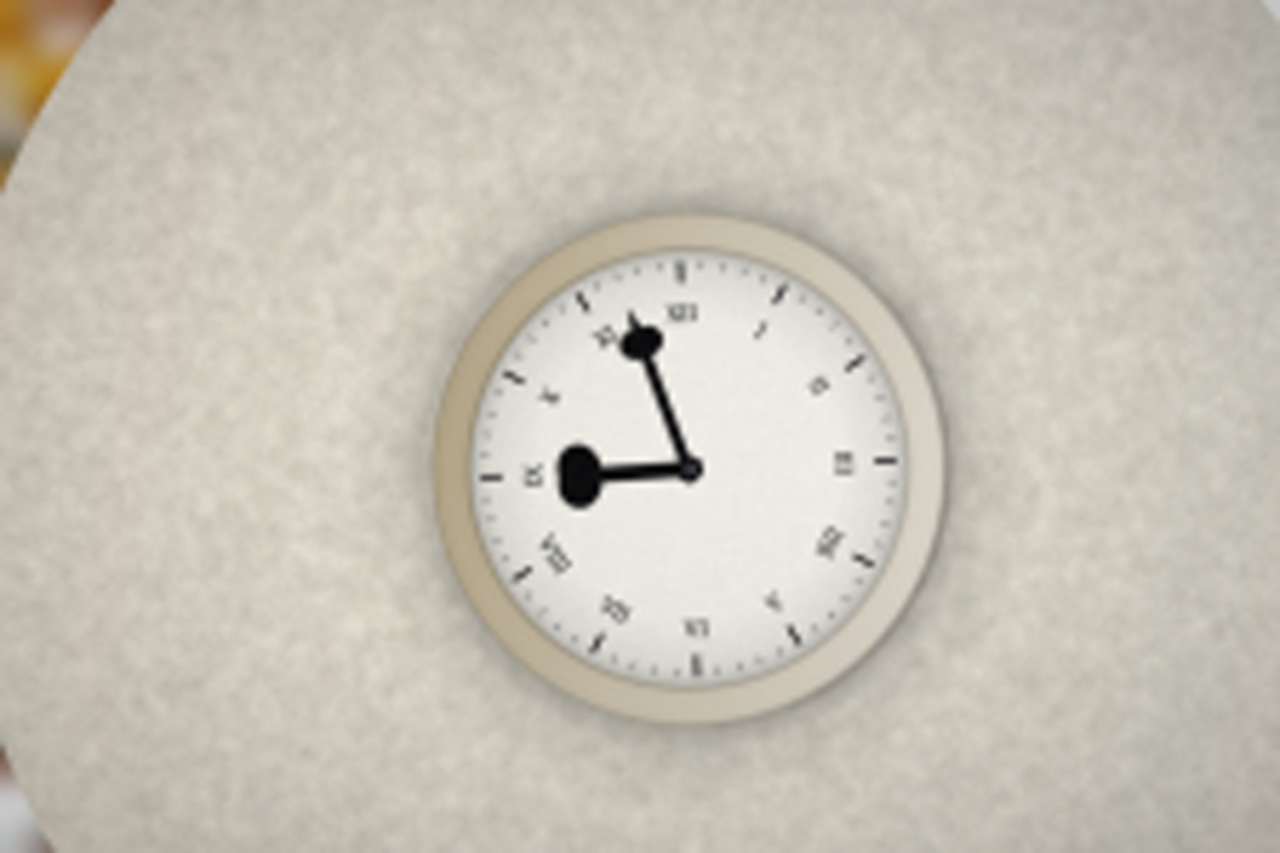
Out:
8.57
